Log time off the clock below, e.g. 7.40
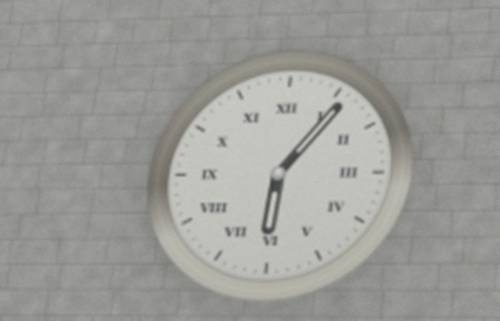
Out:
6.06
